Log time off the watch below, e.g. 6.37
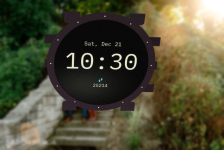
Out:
10.30
